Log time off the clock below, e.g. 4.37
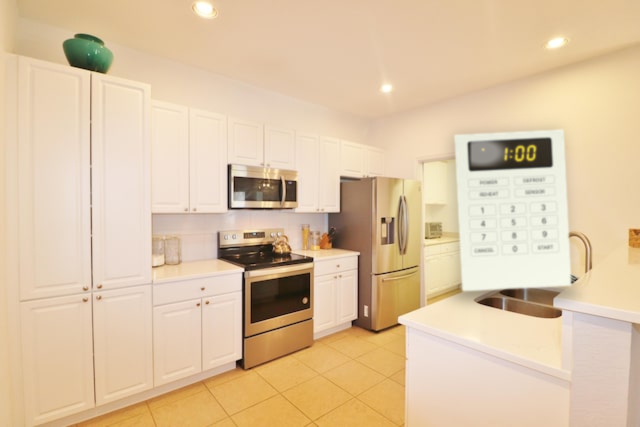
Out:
1.00
